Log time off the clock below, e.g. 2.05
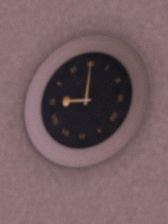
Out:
9.00
